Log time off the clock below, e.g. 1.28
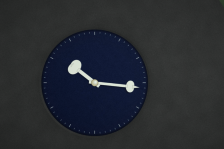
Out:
10.16
